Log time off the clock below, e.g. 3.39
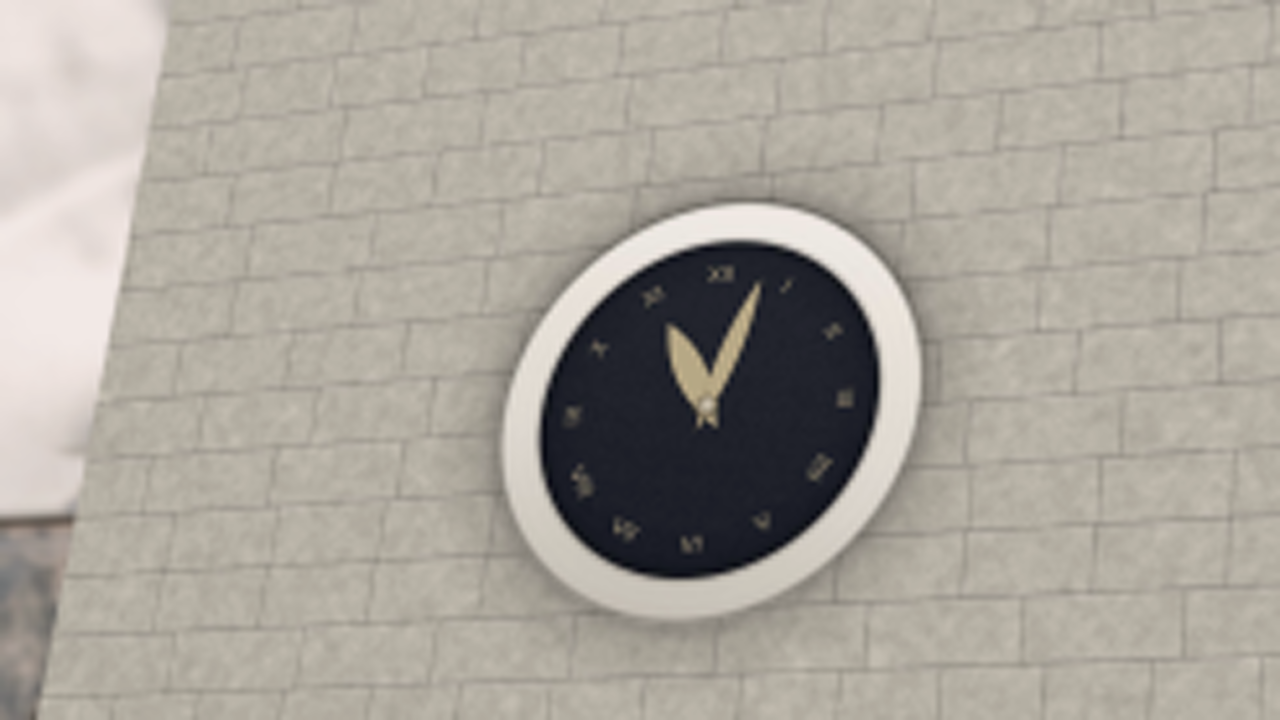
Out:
11.03
